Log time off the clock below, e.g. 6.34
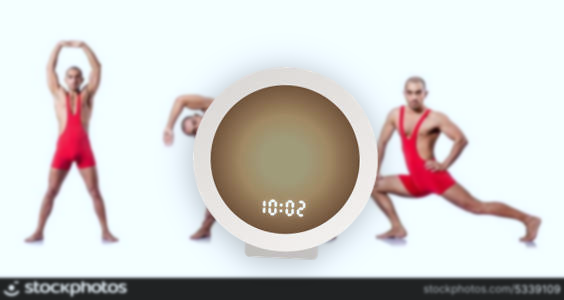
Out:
10.02
